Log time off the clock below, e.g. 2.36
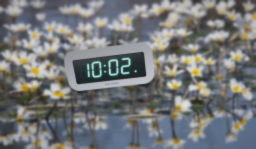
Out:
10.02
